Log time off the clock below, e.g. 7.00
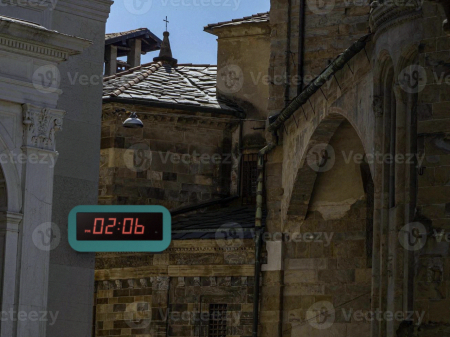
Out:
2.06
